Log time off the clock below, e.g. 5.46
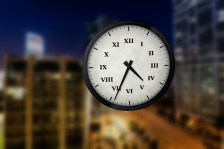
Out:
4.34
